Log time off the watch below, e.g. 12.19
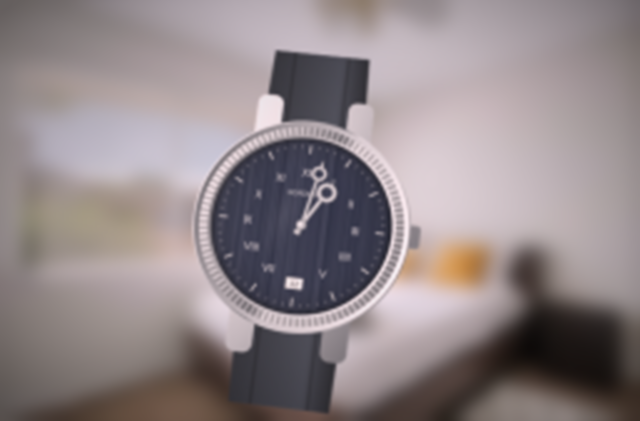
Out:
1.02
